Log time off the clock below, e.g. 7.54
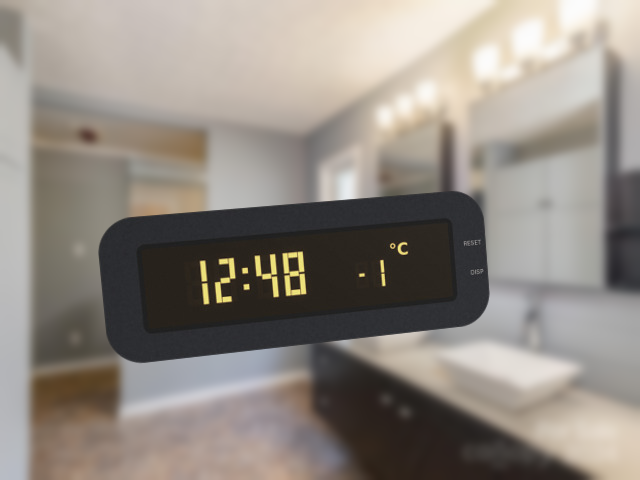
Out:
12.48
